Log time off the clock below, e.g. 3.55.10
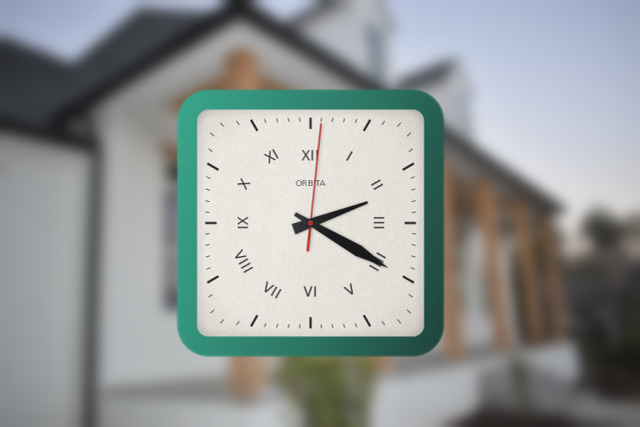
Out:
2.20.01
